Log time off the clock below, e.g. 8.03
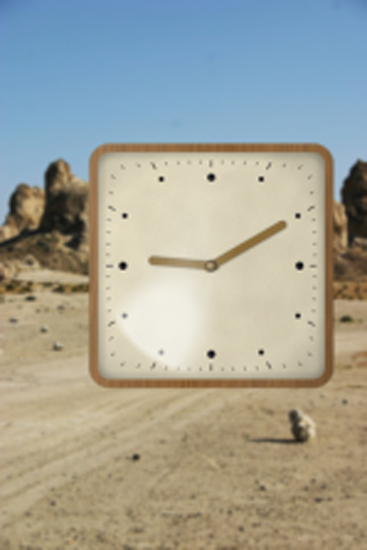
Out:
9.10
